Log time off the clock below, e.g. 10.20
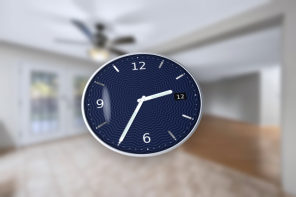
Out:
2.35
